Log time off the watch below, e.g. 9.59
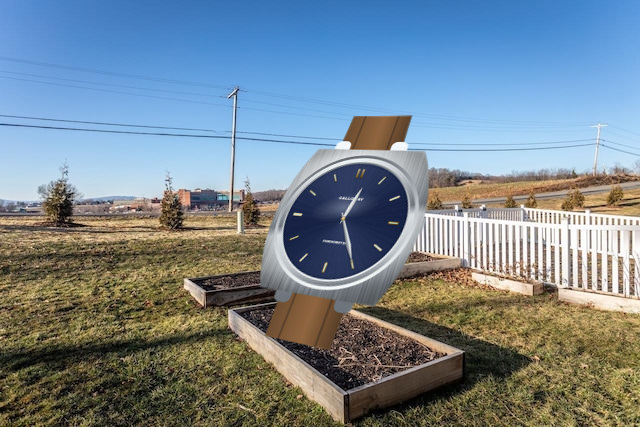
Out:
12.25
